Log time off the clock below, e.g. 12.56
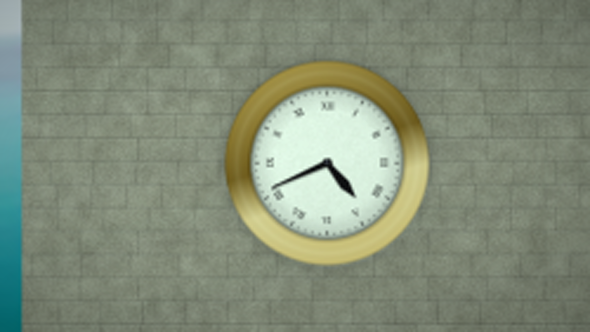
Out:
4.41
